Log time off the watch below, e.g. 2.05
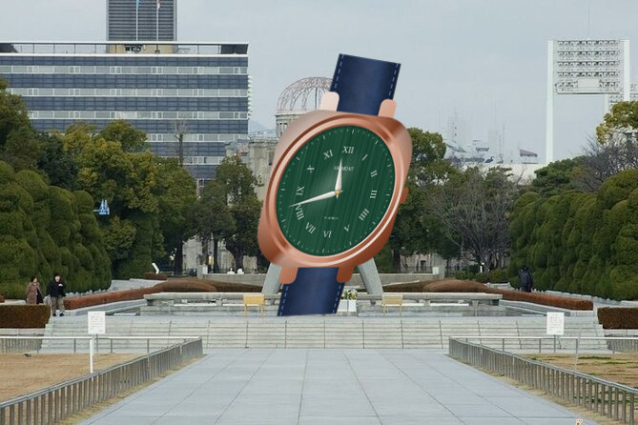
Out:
11.42
